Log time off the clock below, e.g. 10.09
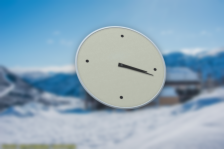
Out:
3.17
